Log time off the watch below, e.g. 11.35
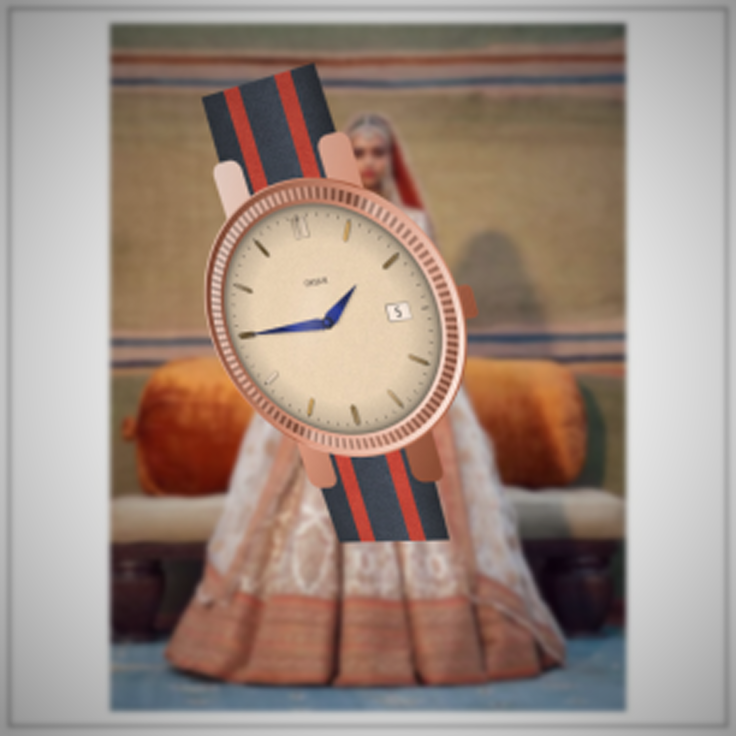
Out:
1.45
